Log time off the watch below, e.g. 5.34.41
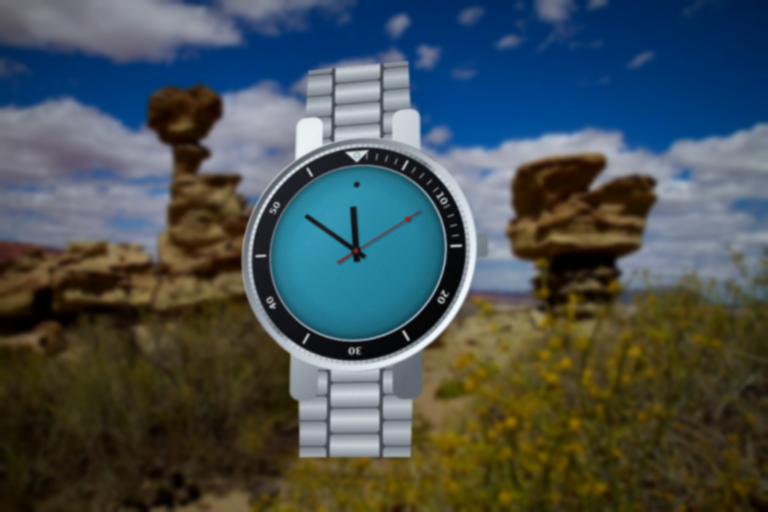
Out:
11.51.10
